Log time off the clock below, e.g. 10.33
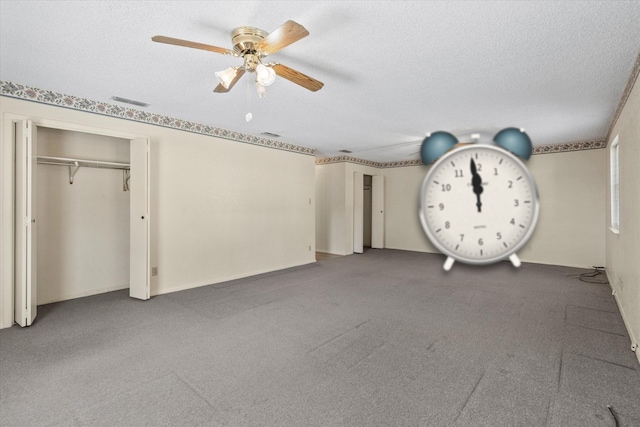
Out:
11.59
